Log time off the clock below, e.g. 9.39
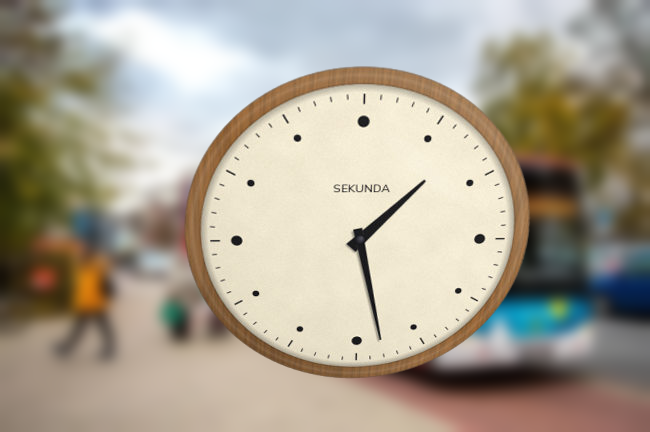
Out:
1.28
